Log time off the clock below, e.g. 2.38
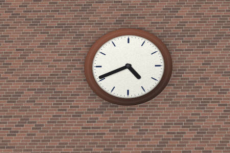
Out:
4.41
